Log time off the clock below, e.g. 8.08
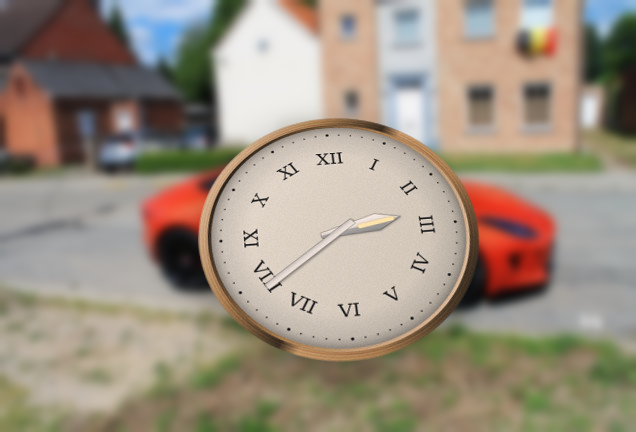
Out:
2.39
